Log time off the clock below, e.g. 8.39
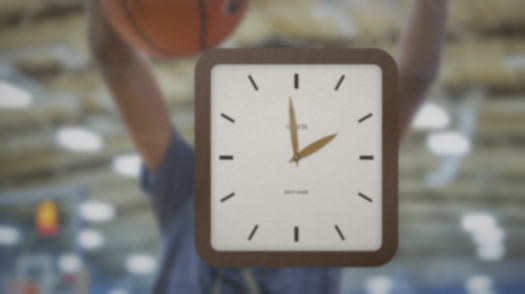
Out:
1.59
